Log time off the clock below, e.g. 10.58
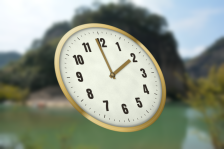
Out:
1.59
